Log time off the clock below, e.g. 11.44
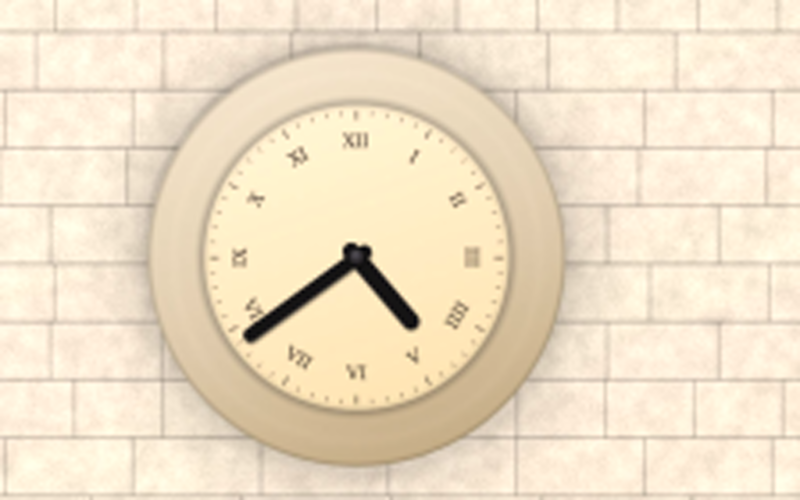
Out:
4.39
